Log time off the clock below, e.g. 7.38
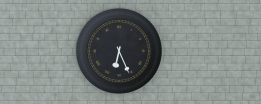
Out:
6.26
